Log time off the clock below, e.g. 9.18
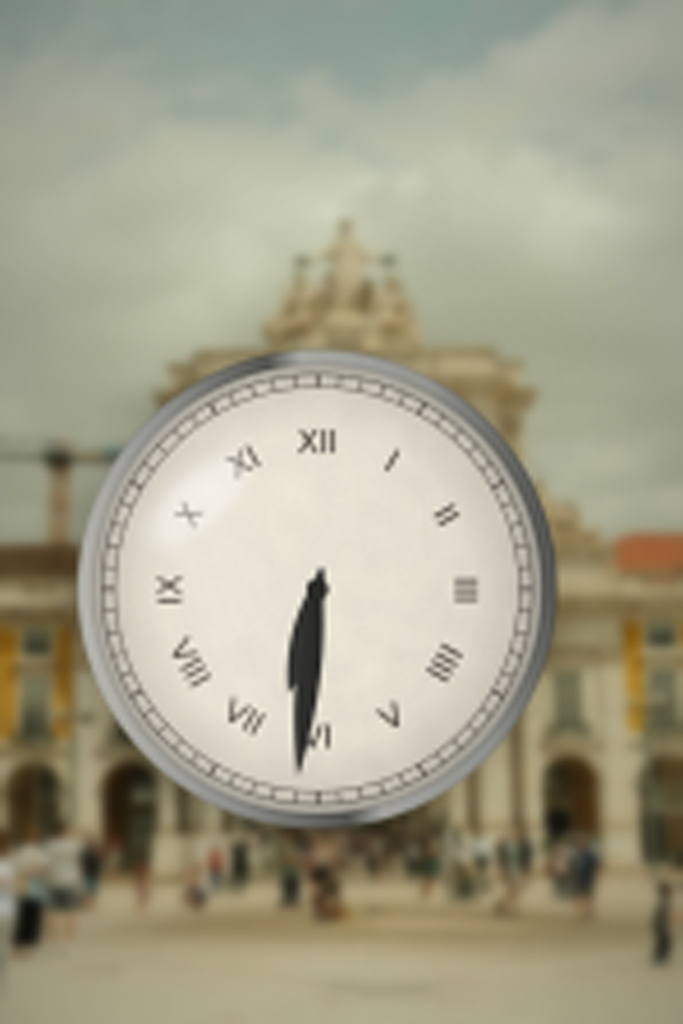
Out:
6.31
